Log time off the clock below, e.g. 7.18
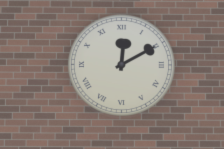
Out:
12.10
